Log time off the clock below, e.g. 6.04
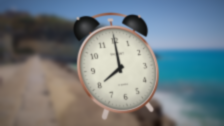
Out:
8.00
